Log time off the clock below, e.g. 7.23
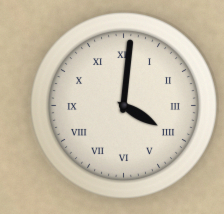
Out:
4.01
